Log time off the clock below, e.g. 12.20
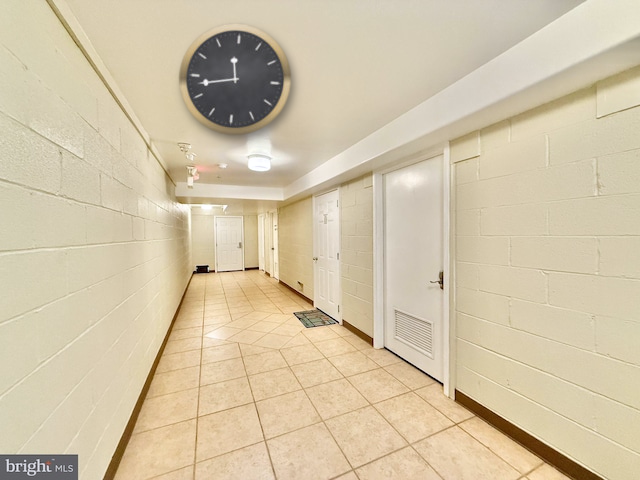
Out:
11.43
